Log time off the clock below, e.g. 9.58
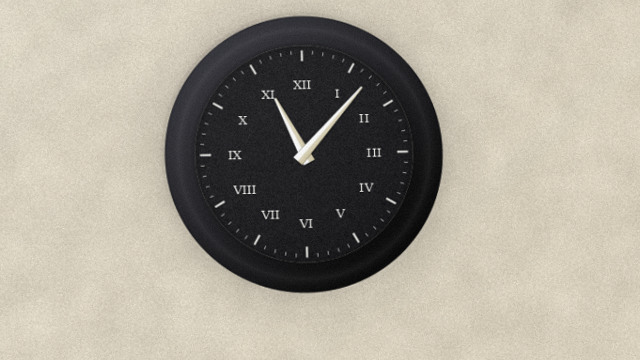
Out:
11.07
